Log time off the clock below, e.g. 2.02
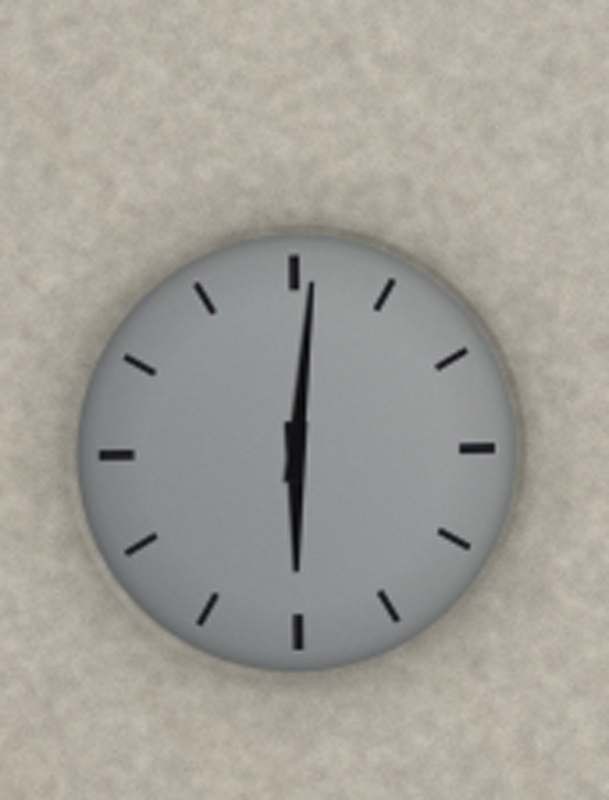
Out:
6.01
